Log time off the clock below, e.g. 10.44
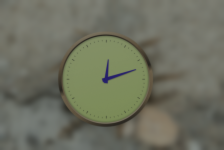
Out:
12.12
